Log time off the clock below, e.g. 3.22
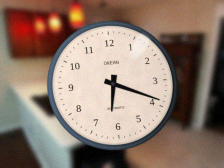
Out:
6.19
